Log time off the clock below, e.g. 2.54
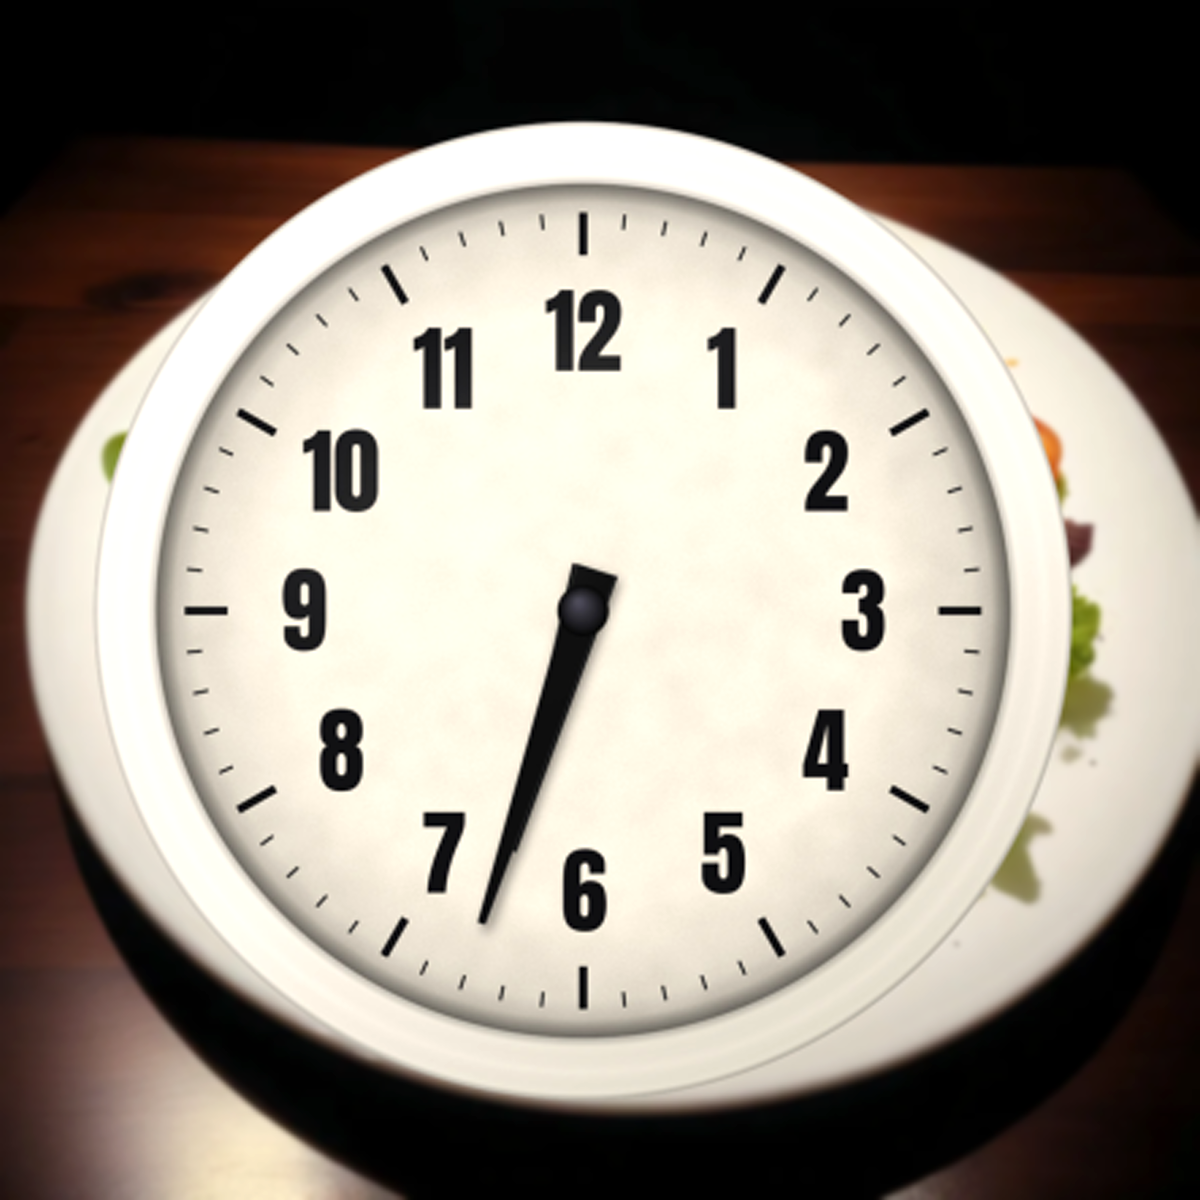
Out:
6.33
